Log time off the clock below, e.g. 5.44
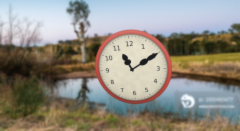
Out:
11.10
